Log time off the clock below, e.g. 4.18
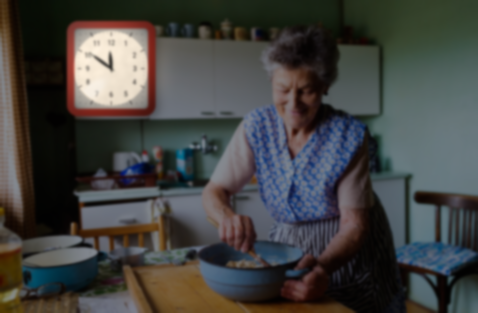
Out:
11.51
